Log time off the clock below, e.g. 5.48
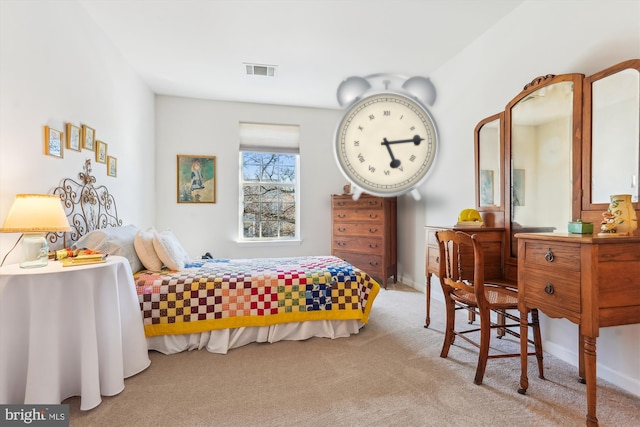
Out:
5.14
